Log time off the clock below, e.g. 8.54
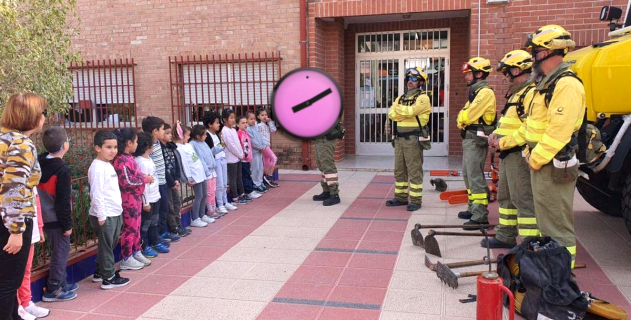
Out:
8.10
